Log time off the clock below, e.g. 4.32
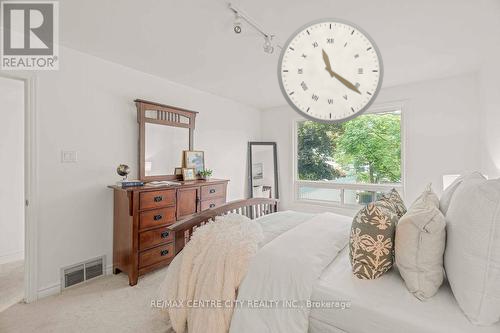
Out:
11.21
